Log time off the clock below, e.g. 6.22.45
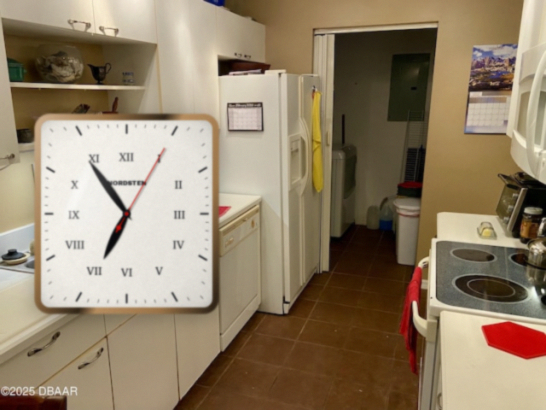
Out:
6.54.05
